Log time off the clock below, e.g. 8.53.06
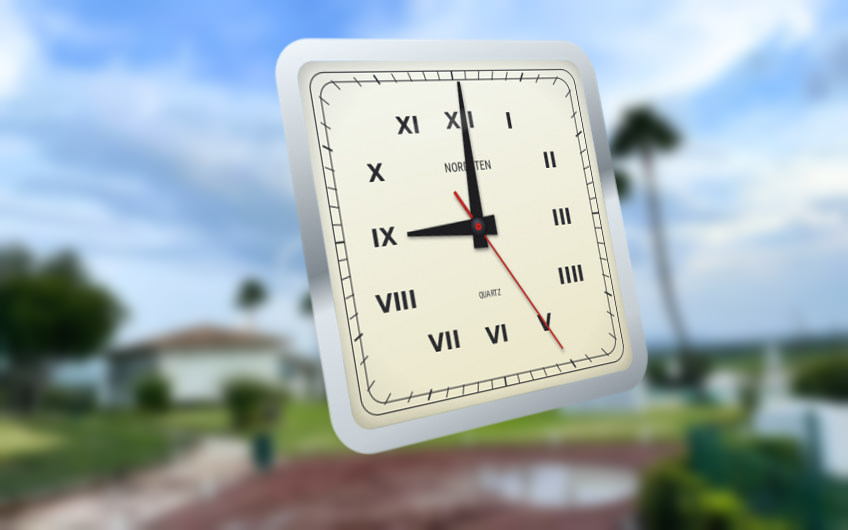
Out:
9.00.25
